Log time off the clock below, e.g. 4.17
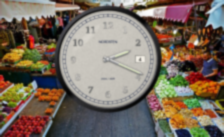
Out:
2.19
